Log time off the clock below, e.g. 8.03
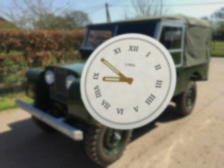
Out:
8.50
